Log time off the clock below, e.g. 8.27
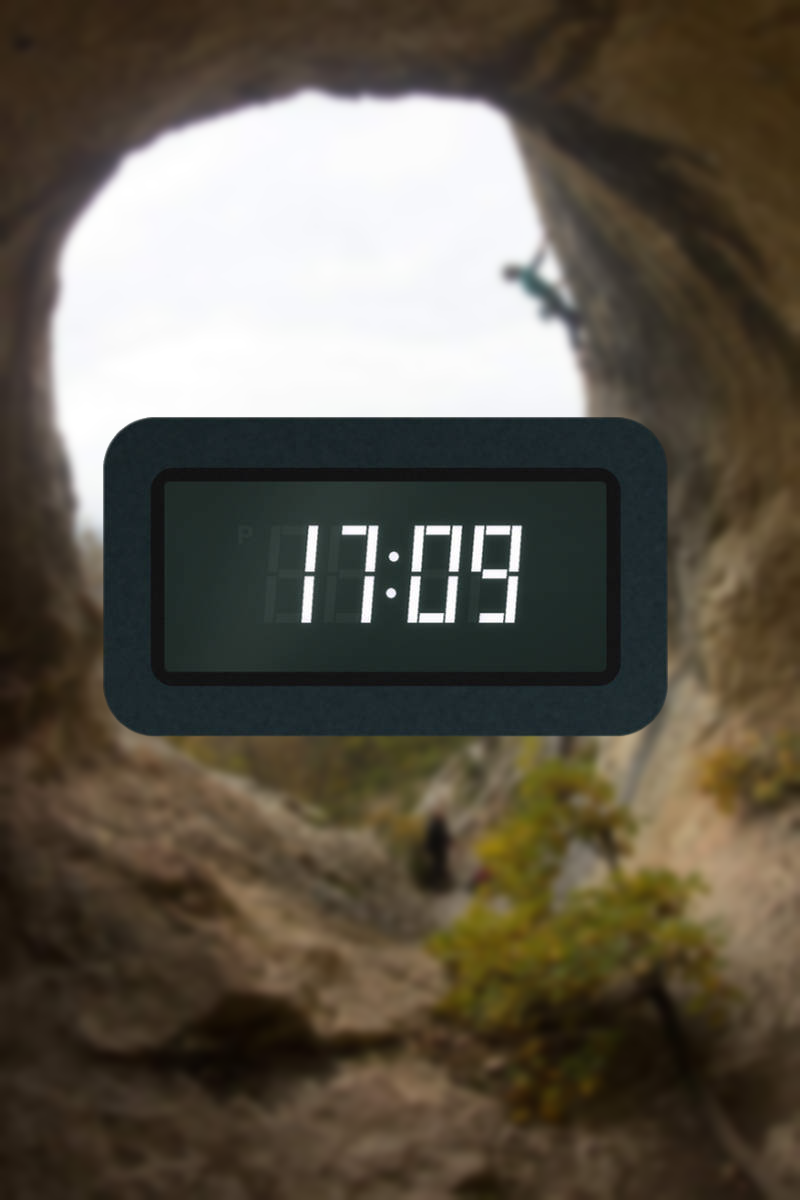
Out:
17.09
